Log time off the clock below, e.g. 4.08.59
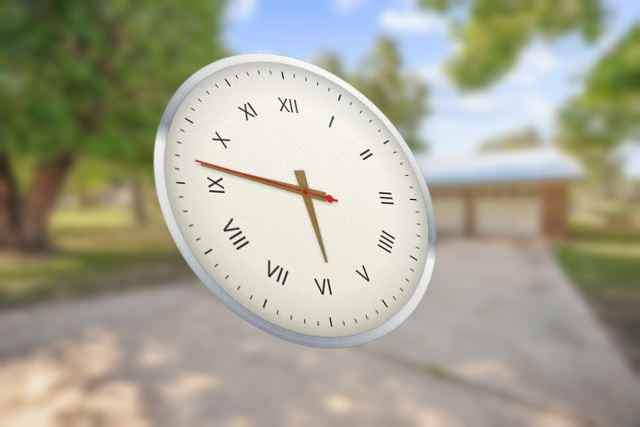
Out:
5.46.47
